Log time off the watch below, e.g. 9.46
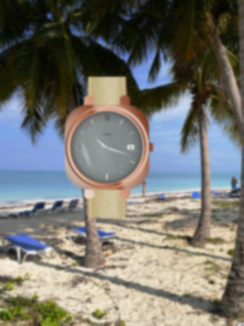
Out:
10.18
